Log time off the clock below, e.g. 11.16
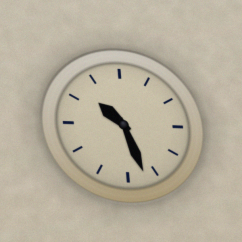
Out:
10.27
